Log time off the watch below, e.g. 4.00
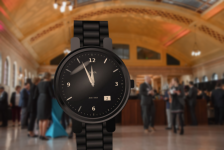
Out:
11.56
